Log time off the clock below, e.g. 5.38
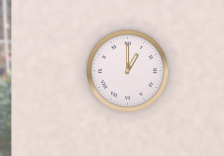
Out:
1.00
